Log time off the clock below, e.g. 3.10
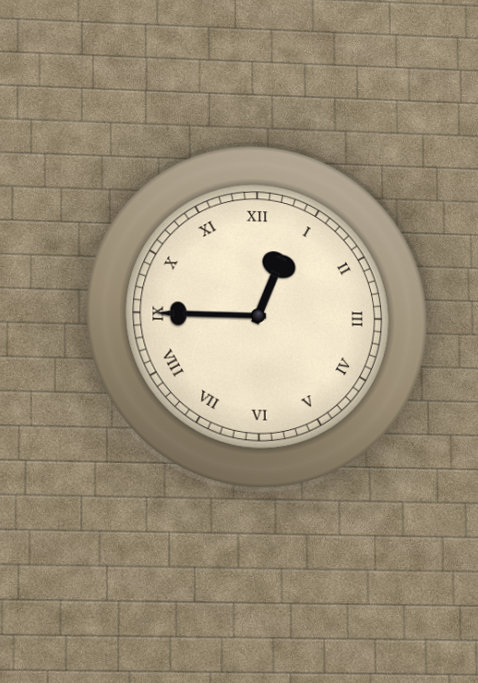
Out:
12.45
